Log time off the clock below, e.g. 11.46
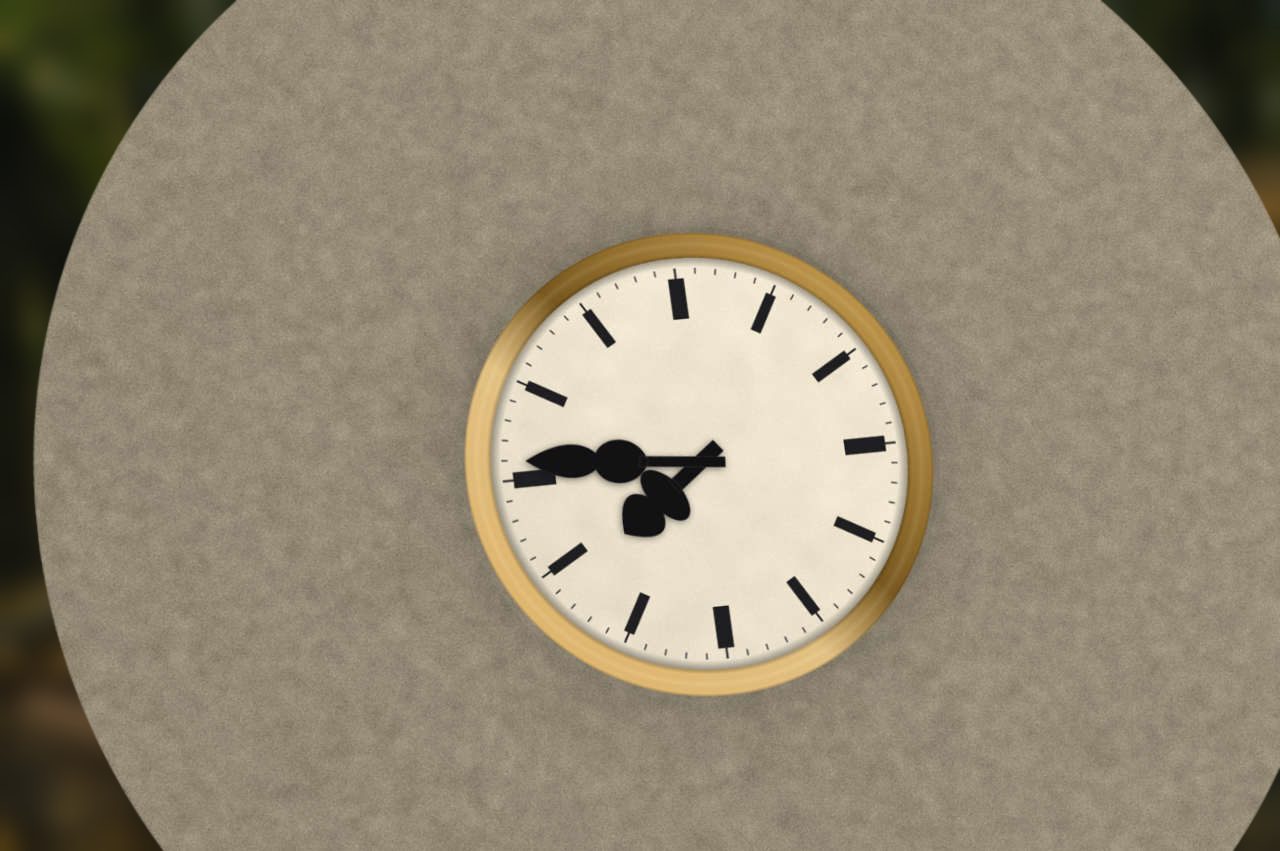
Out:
7.46
